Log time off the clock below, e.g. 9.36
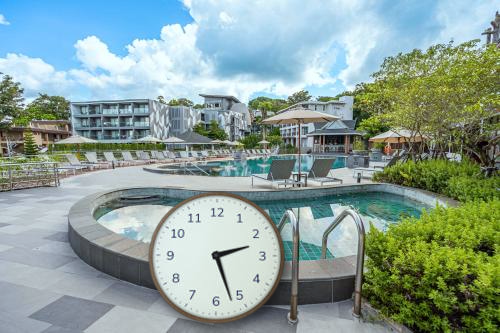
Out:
2.27
